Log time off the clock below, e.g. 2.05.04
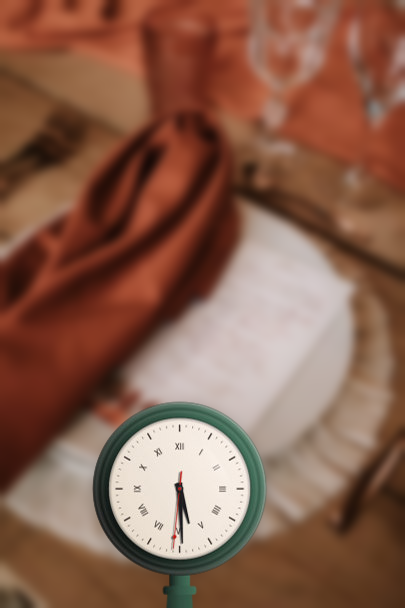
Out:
5.29.31
